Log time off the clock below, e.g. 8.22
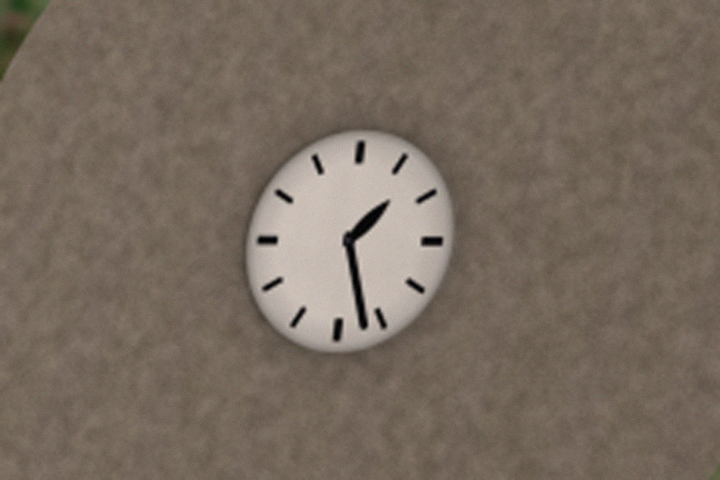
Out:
1.27
